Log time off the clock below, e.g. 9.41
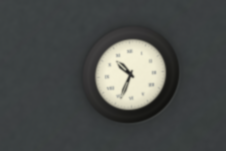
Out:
10.34
